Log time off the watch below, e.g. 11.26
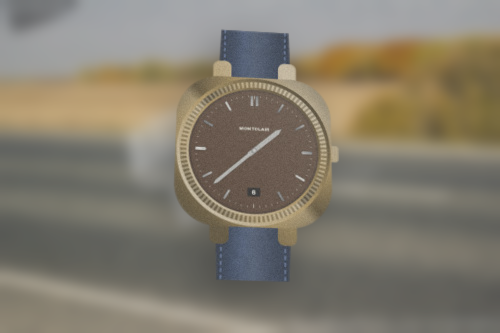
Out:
1.38
